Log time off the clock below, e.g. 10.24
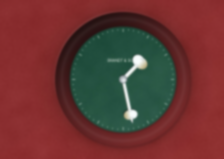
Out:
1.28
